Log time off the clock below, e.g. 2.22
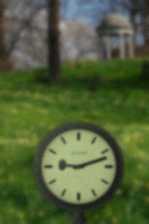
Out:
9.12
